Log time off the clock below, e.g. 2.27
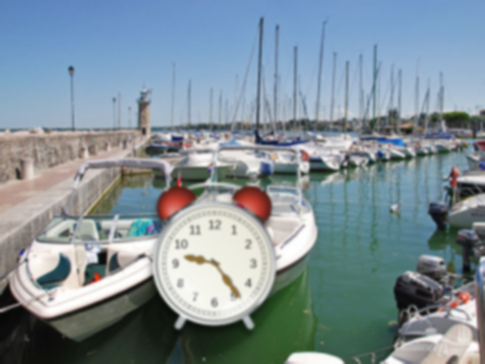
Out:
9.24
